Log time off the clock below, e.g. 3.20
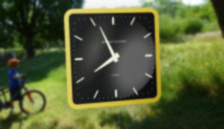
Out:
7.56
